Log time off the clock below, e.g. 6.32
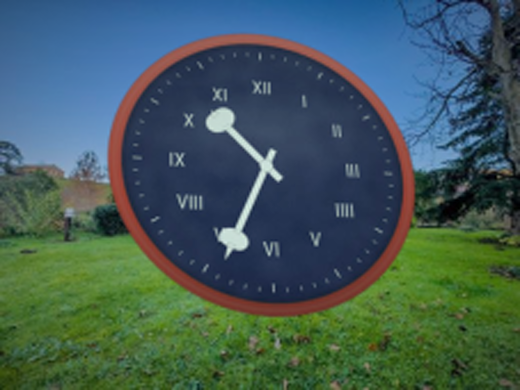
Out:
10.34
